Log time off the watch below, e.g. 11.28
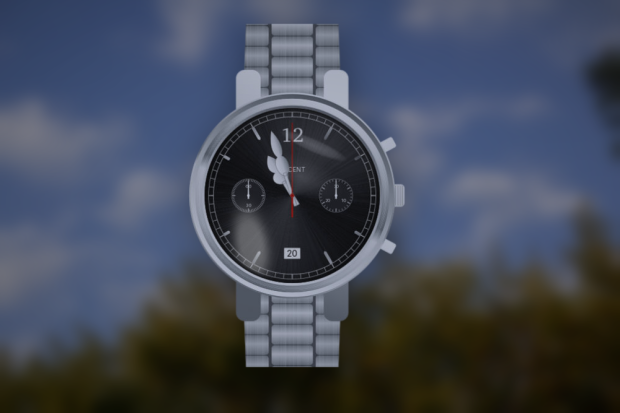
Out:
10.57
